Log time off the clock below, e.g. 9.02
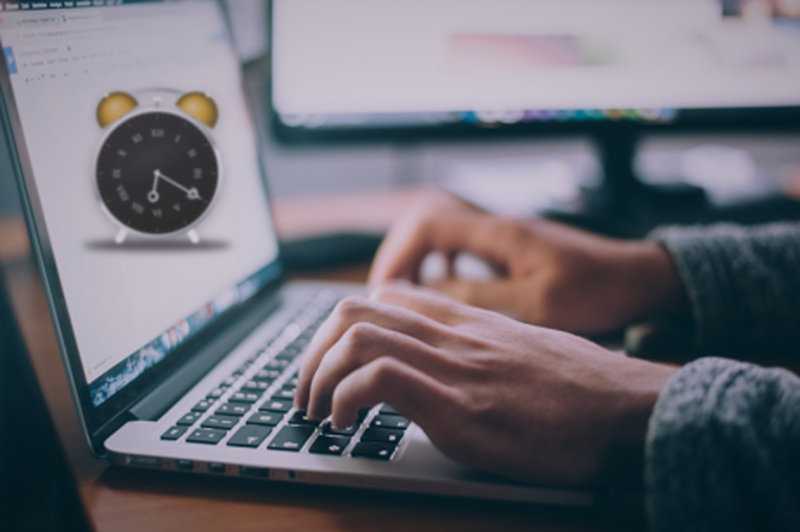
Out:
6.20
